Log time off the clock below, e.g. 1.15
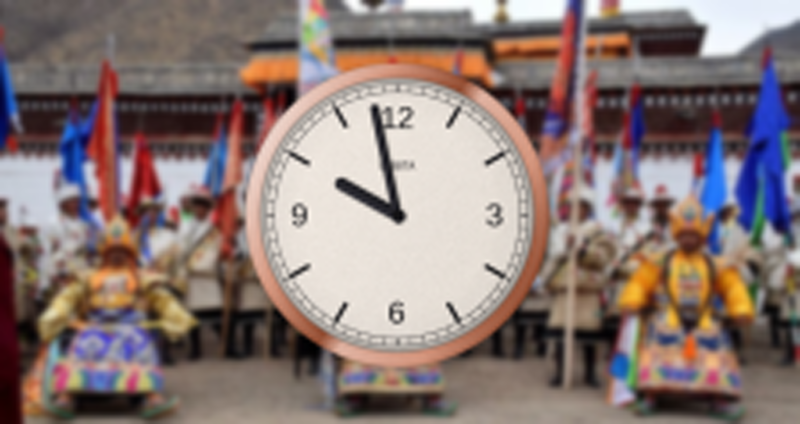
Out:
9.58
